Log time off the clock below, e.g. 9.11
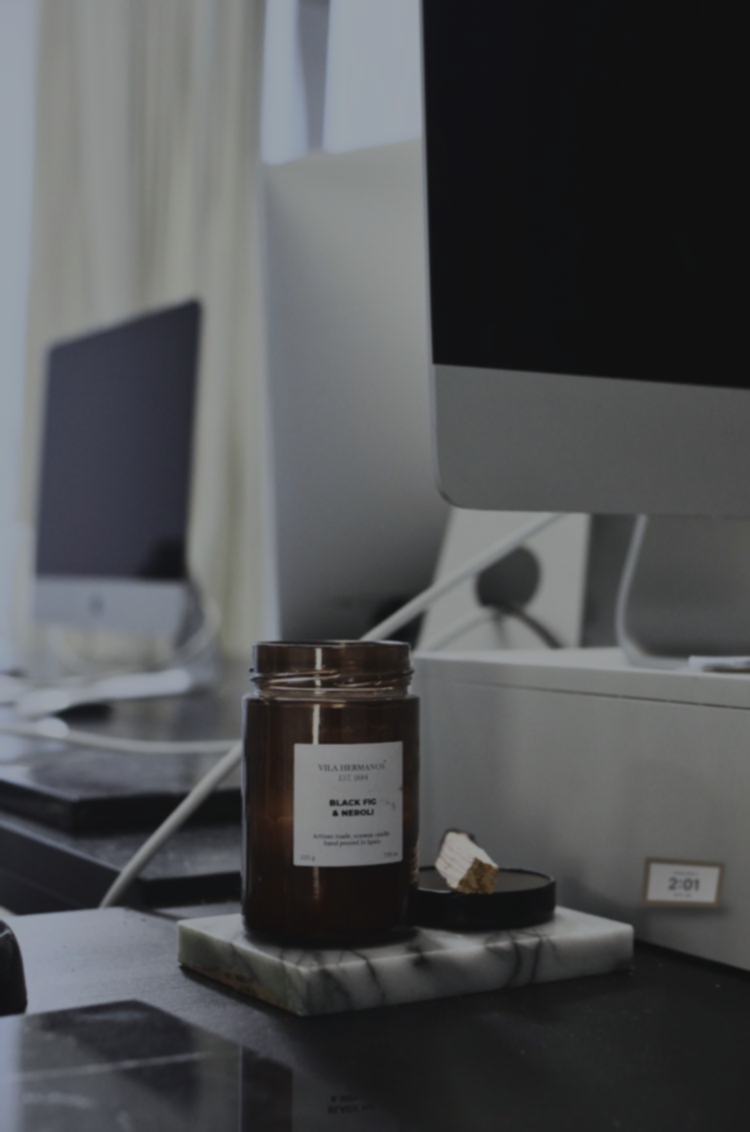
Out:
2.01
